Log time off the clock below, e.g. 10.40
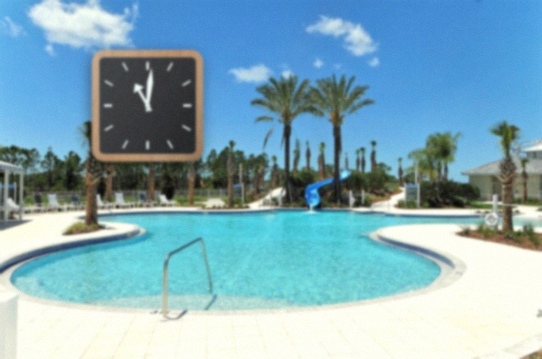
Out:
11.01
